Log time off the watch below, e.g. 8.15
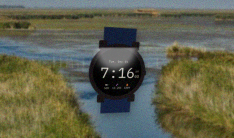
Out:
7.16
